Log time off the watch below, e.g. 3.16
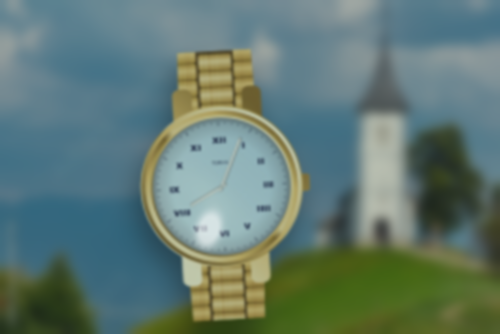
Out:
8.04
